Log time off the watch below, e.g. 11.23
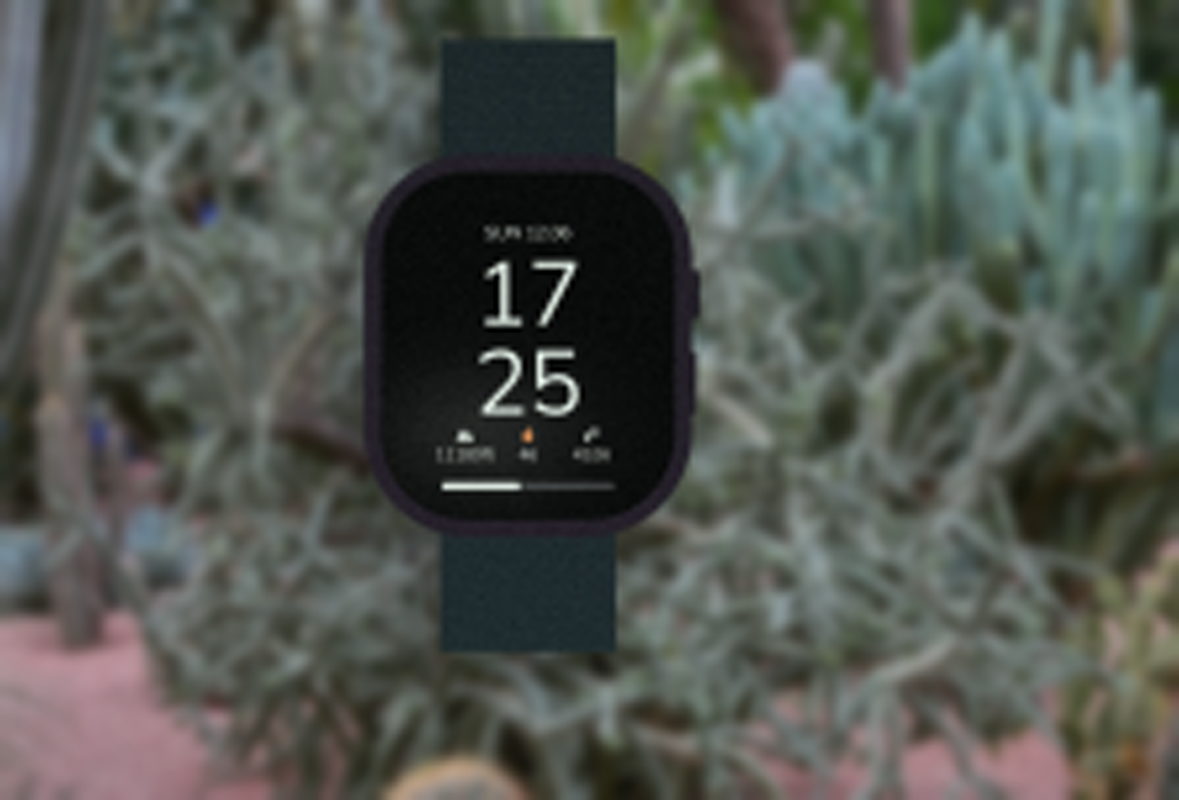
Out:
17.25
